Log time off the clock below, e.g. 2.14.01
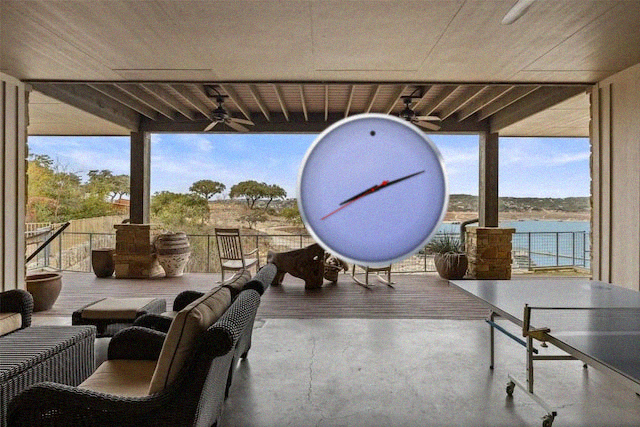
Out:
8.11.40
